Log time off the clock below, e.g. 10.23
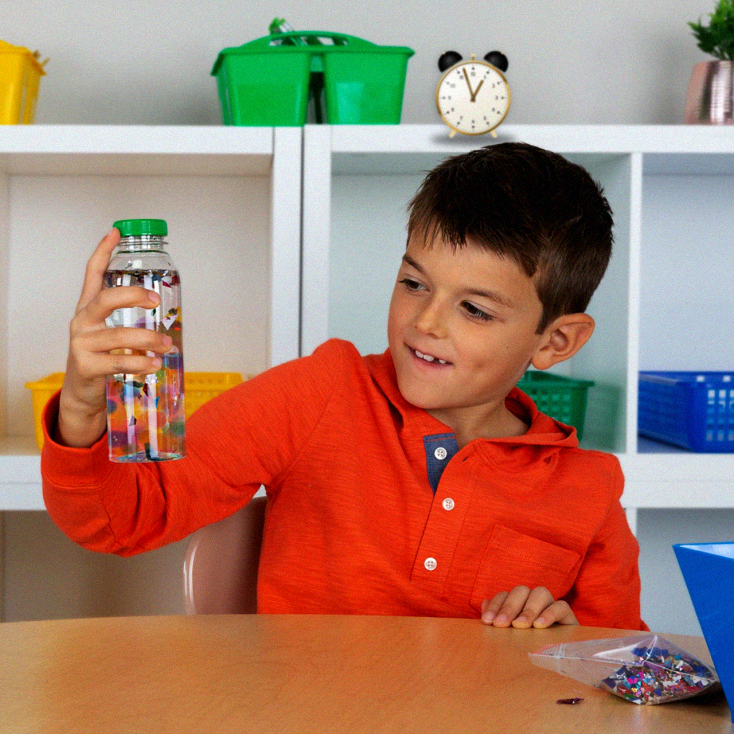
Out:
12.57
